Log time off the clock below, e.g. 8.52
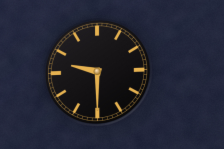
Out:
9.30
